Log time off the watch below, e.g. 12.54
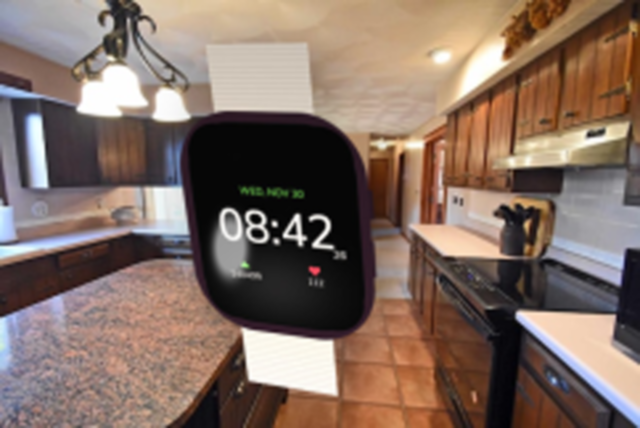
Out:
8.42
